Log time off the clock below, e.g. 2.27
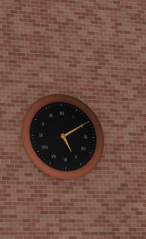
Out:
5.10
